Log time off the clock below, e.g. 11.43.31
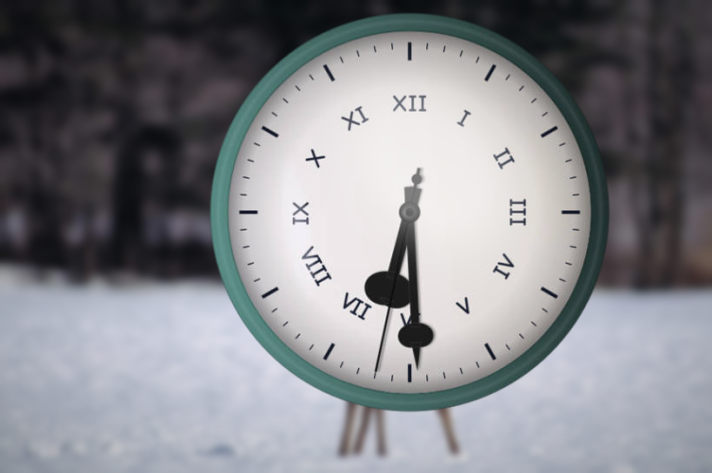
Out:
6.29.32
